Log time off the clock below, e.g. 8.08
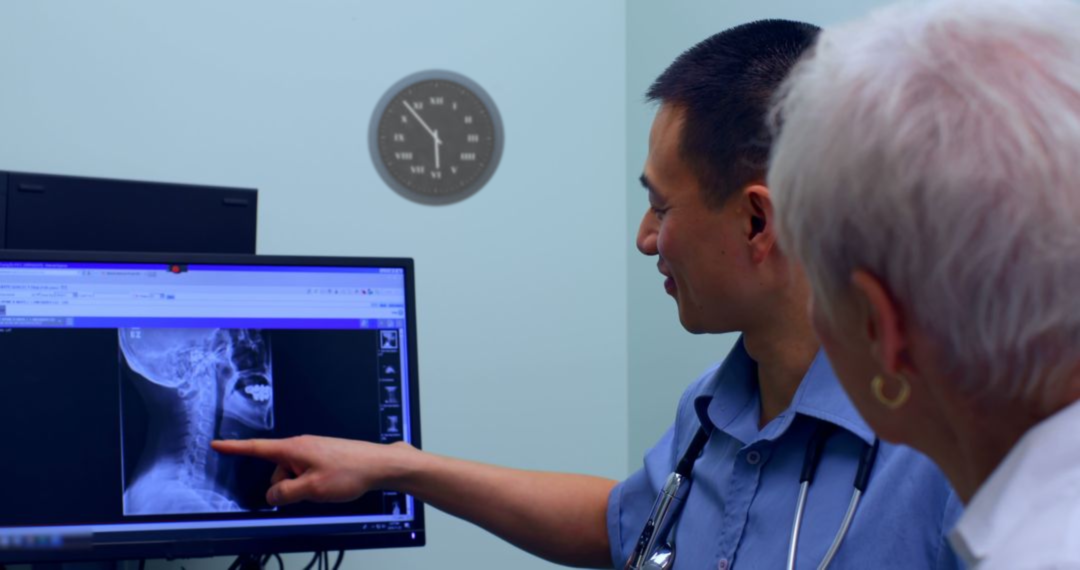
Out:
5.53
